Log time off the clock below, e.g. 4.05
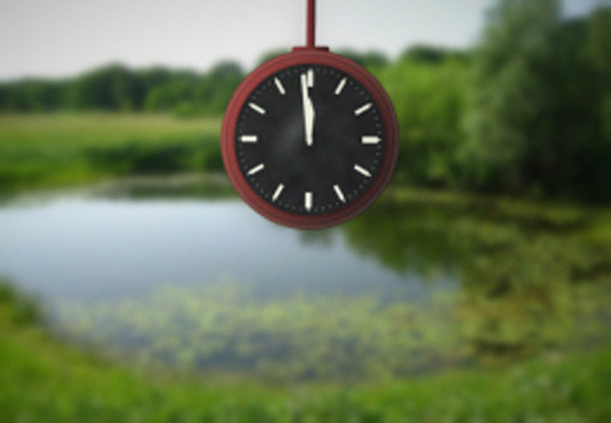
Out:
11.59
